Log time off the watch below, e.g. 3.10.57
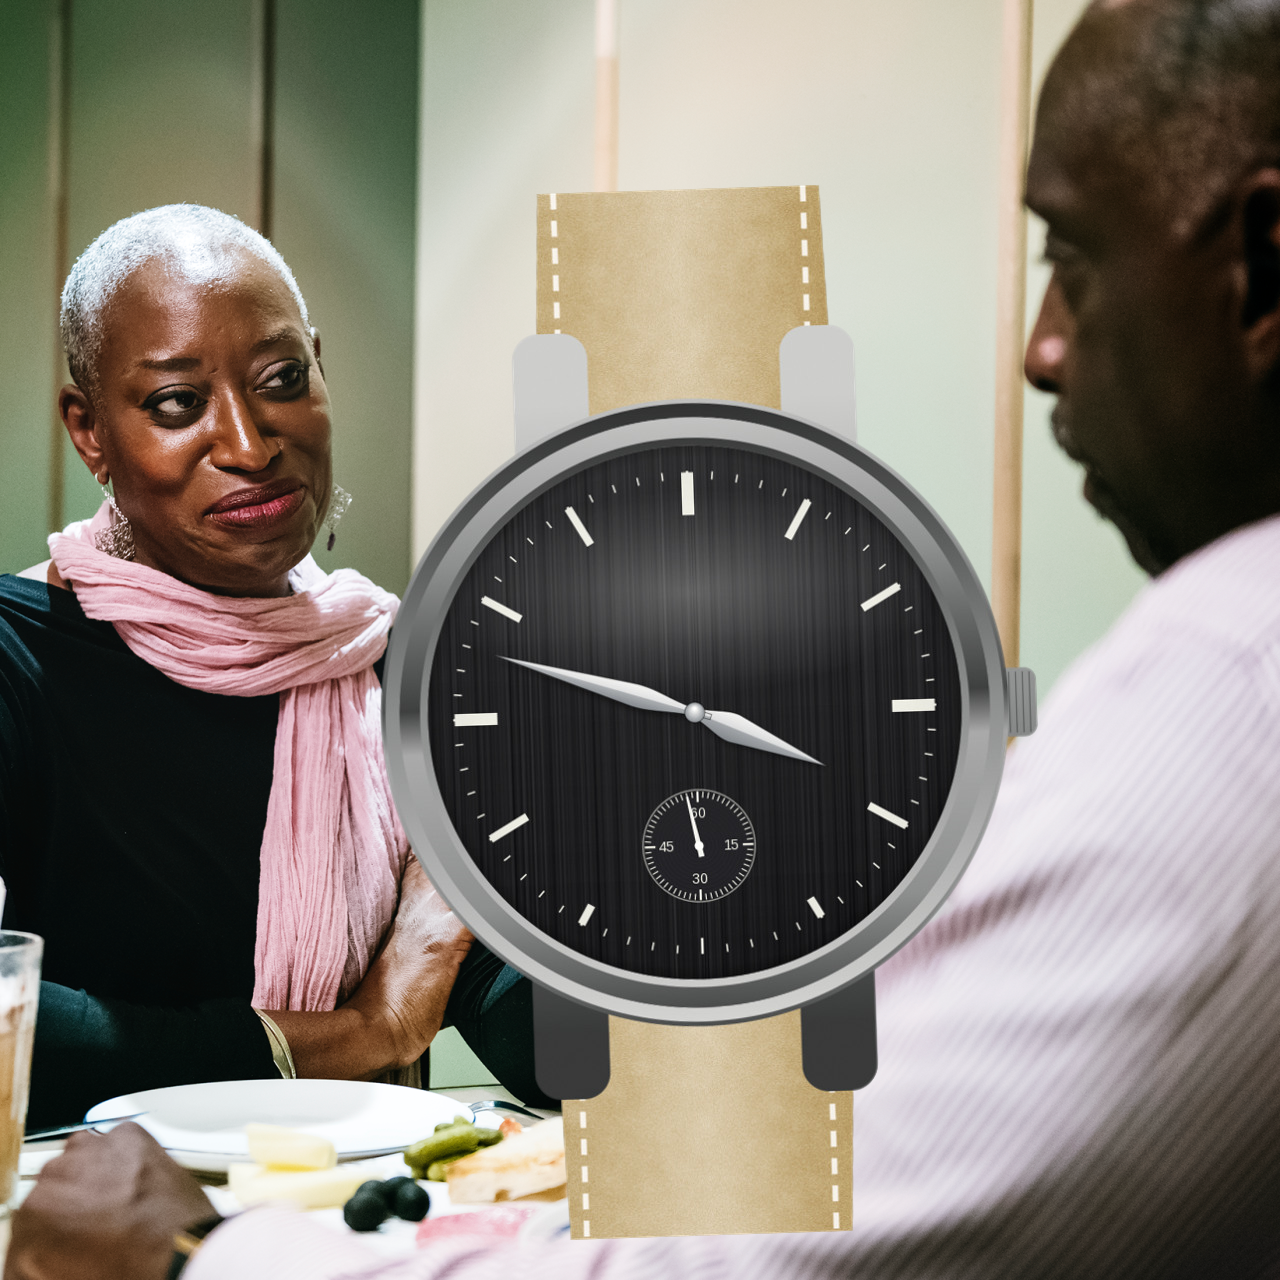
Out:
3.47.58
